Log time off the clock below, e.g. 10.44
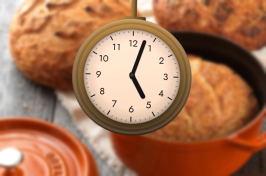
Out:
5.03
